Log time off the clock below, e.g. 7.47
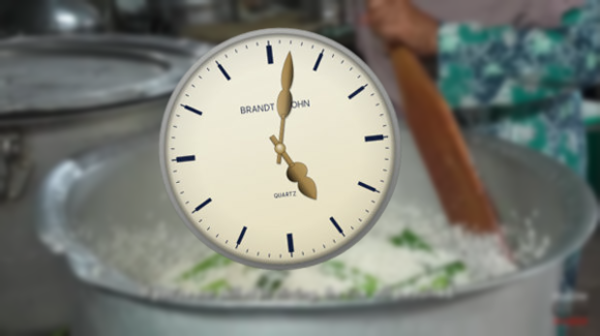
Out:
5.02
